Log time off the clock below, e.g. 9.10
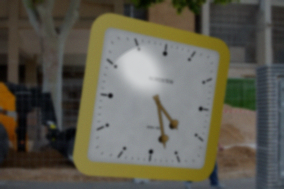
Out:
4.27
